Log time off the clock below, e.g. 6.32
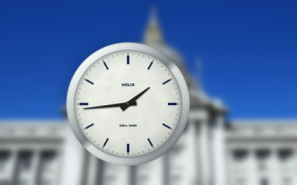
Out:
1.44
